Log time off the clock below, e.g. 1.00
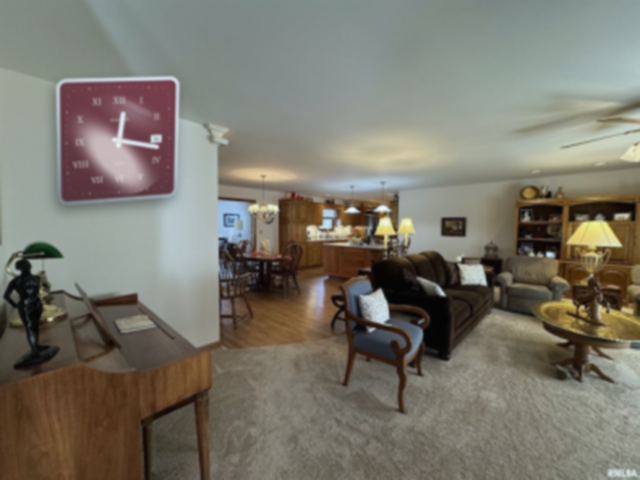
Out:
12.17
